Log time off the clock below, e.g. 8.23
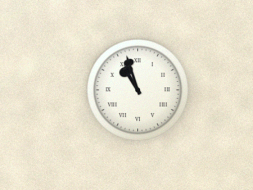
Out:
10.57
